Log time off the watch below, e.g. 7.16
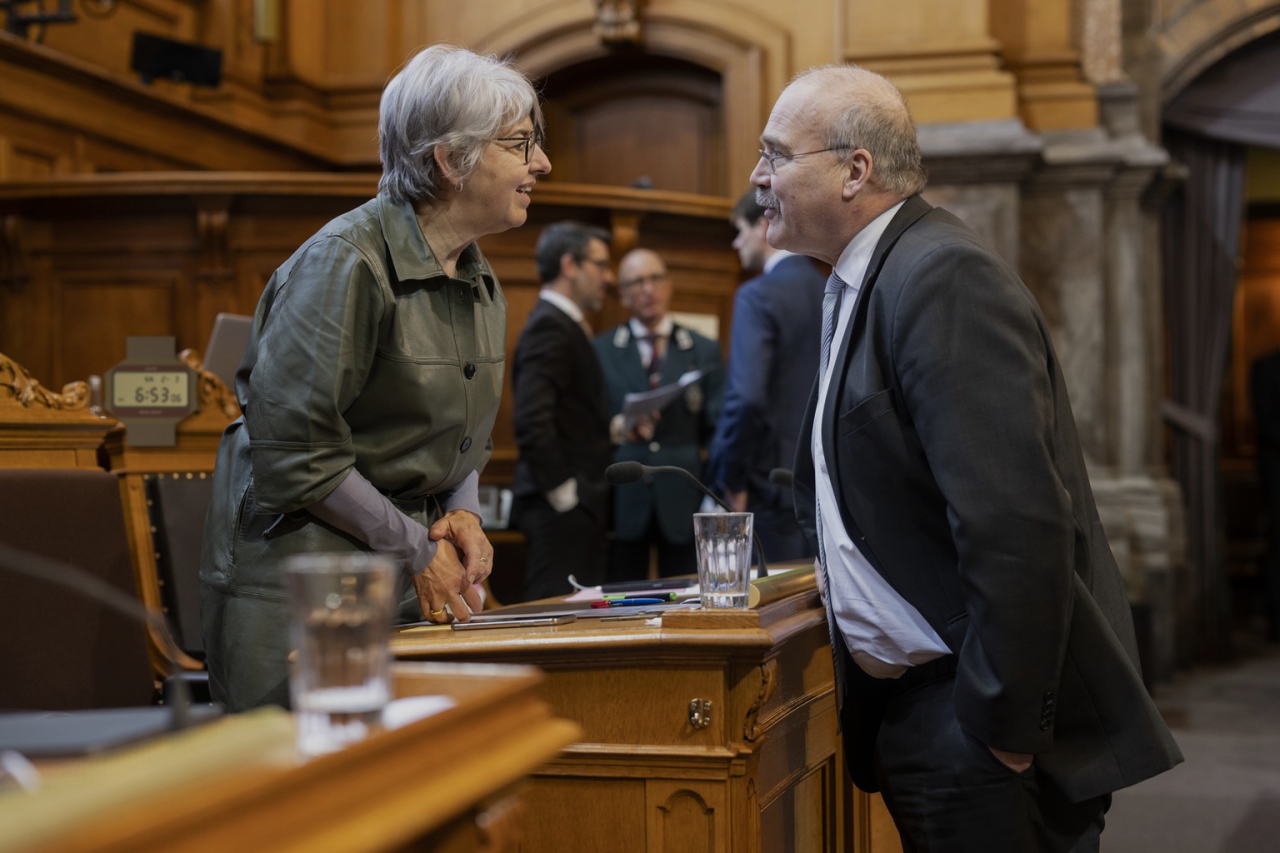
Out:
6.53
